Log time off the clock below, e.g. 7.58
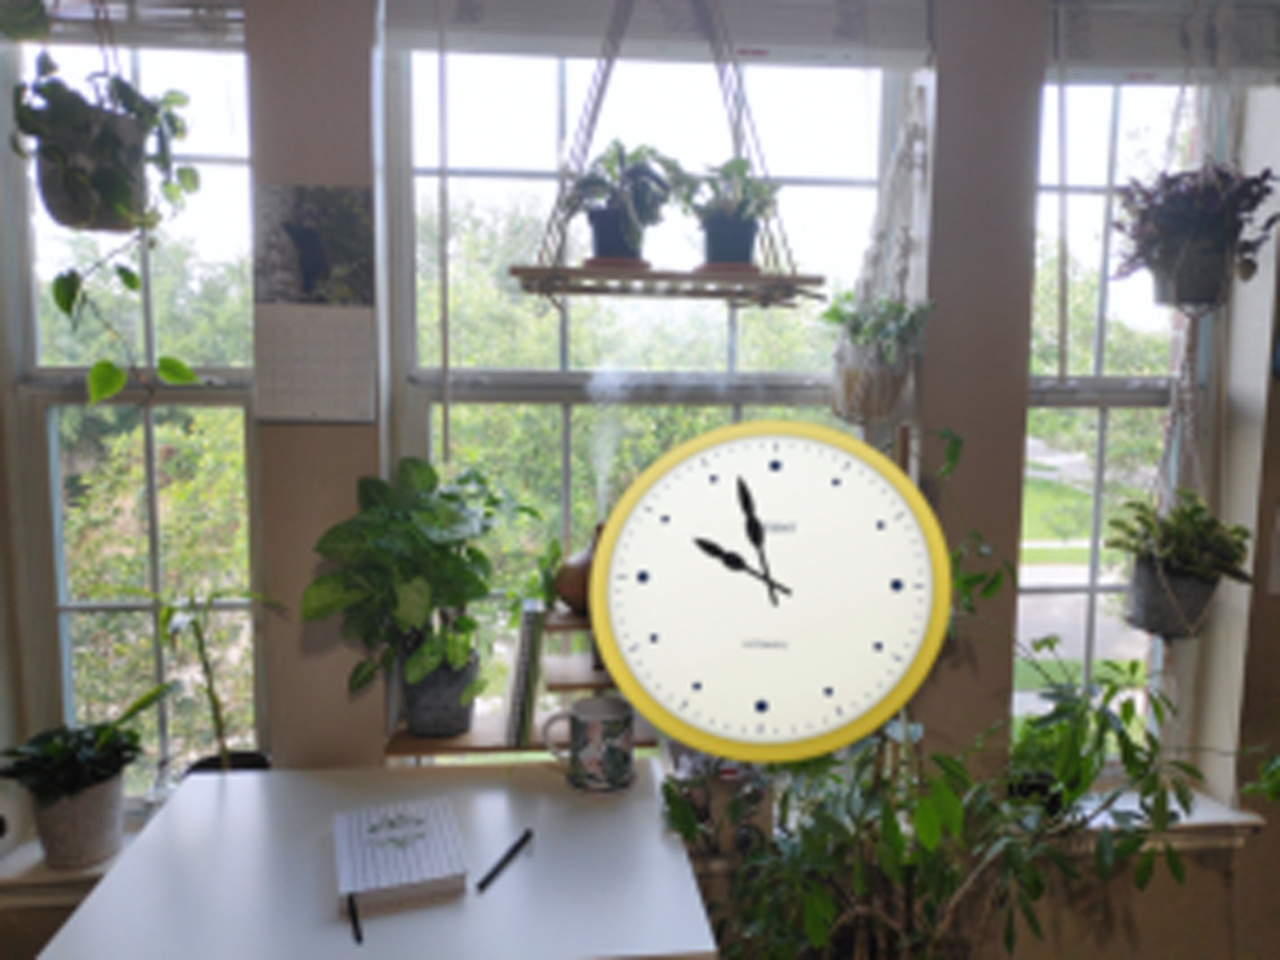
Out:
9.57
